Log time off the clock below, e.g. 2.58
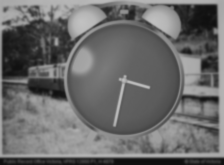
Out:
3.32
